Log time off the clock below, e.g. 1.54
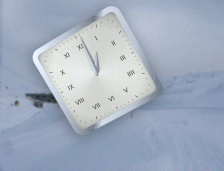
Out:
1.01
